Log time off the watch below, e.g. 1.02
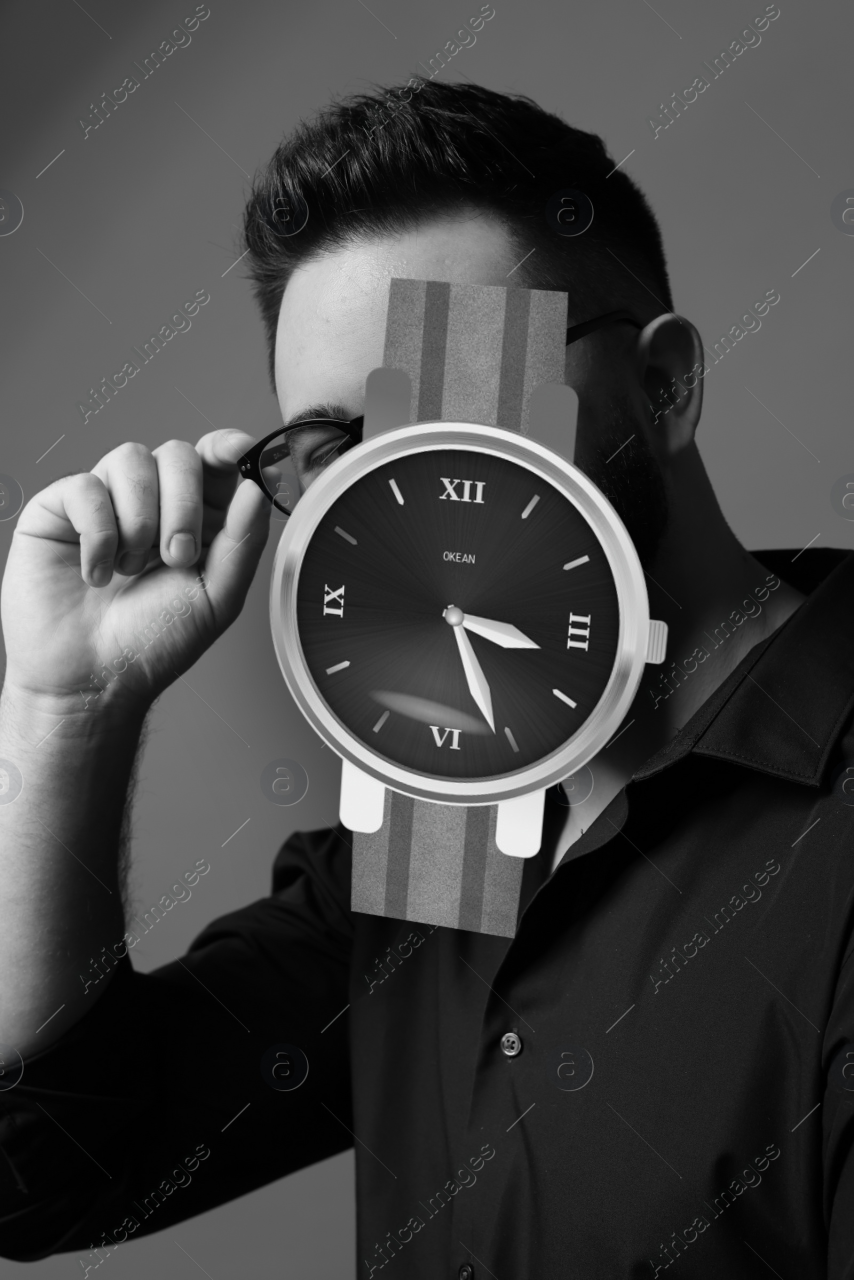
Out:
3.26
